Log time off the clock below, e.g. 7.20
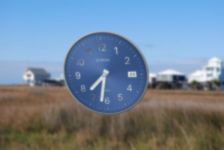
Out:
7.32
